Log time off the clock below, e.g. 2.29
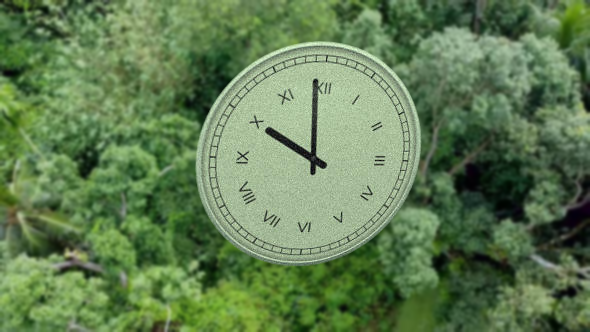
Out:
9.59
